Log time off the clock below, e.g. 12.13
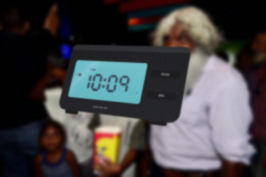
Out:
10.09
